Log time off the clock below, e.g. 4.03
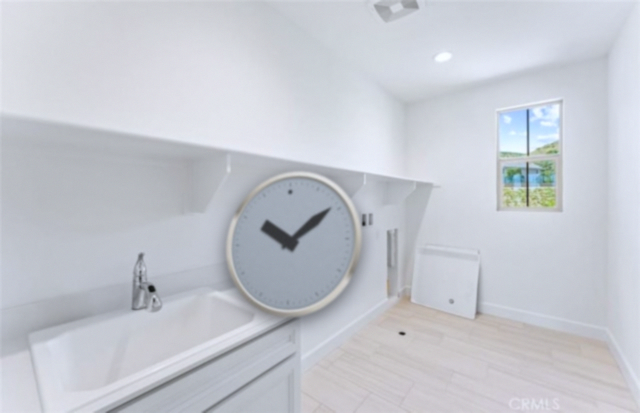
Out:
10.09
